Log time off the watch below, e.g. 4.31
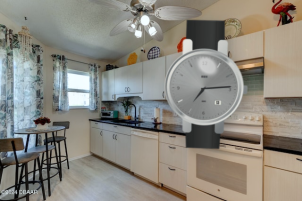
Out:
7.14
